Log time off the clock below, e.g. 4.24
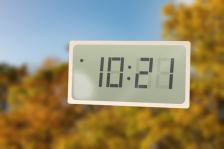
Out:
10.21
